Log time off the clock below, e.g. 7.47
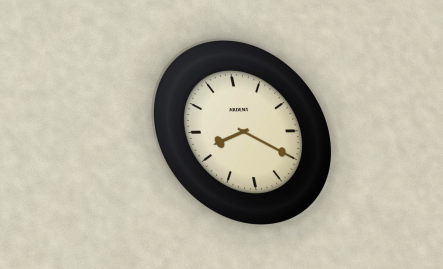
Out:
8.20
